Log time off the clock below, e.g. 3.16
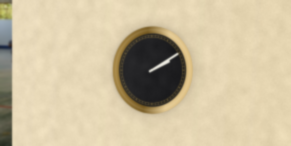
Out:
2.10
